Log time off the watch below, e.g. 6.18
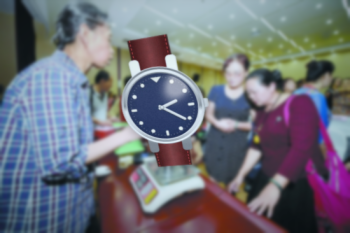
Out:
2.21
